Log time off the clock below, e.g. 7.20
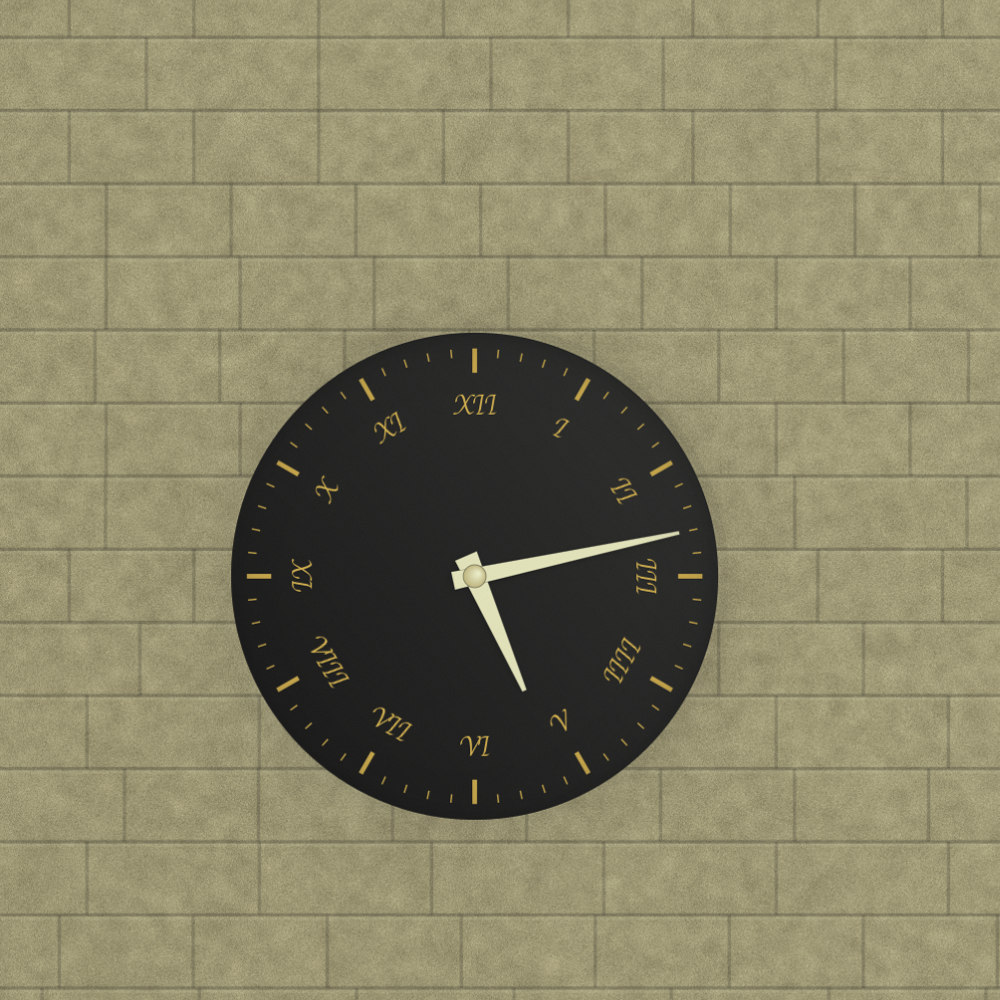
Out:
5.13
